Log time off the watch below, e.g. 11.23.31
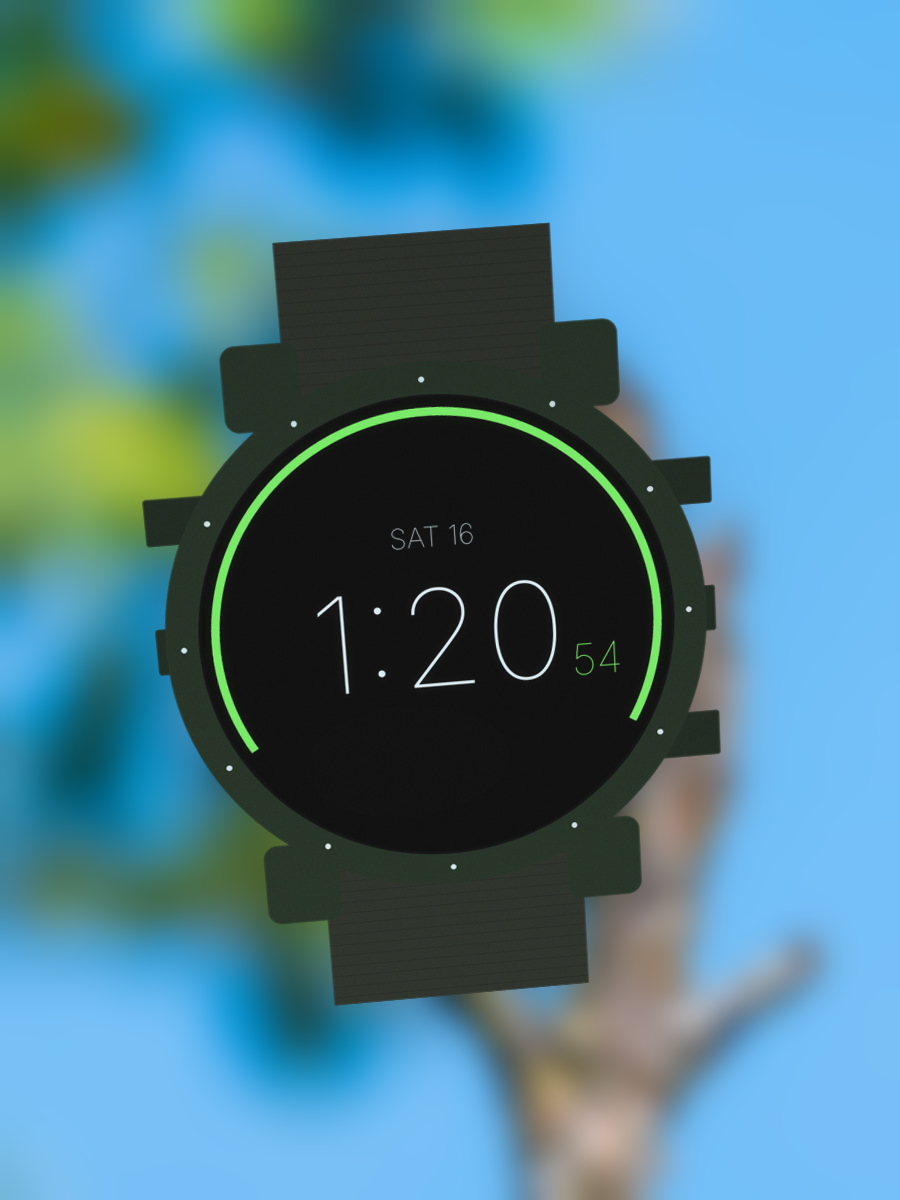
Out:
1.20.54
